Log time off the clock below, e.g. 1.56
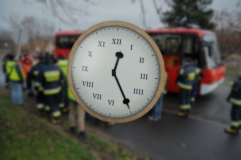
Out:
12.25
